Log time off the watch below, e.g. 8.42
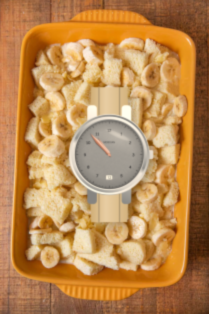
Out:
10.53
